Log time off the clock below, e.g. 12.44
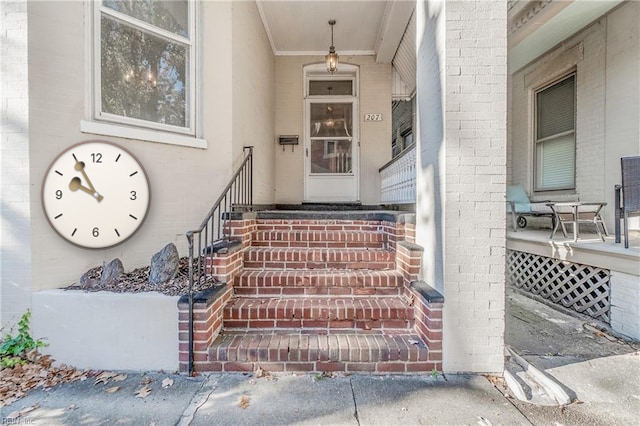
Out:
9.55
